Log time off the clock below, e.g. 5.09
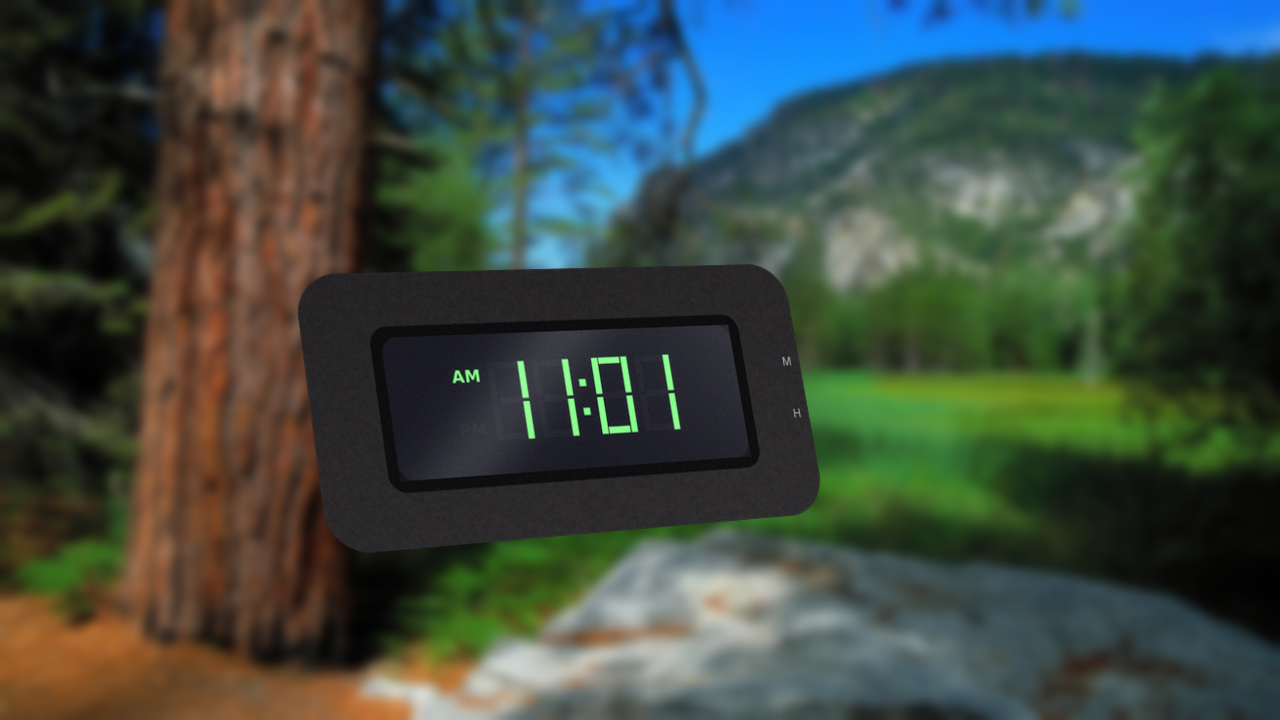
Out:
11.01
